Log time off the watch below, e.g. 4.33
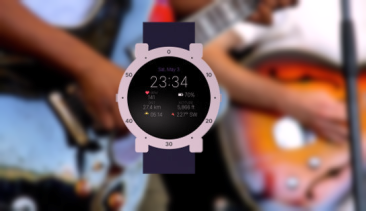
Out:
23.34
